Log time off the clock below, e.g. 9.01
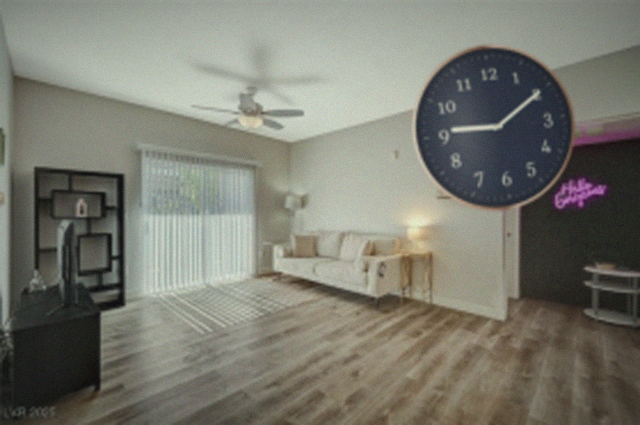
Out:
9.10
